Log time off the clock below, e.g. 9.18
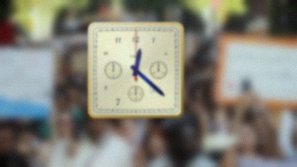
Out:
12.22
